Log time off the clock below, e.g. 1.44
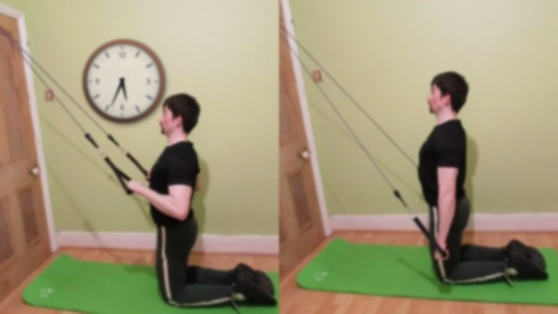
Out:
5.34
